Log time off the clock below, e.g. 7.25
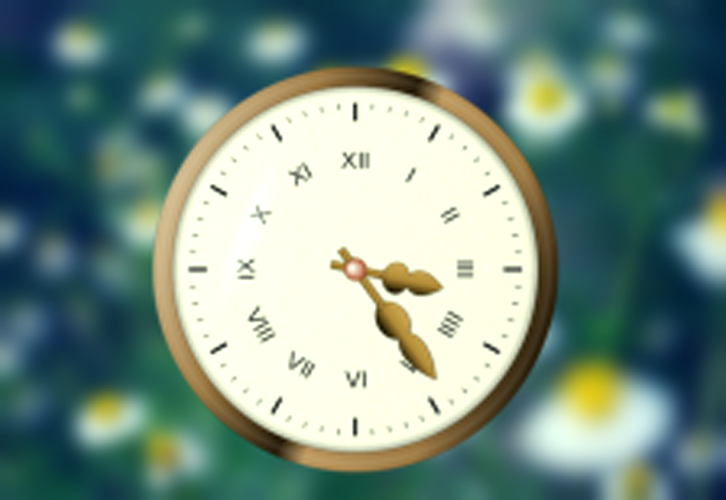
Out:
3.24
